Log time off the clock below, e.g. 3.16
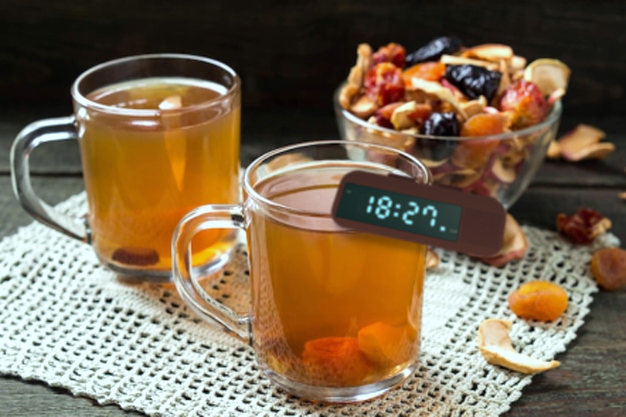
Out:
18.27
